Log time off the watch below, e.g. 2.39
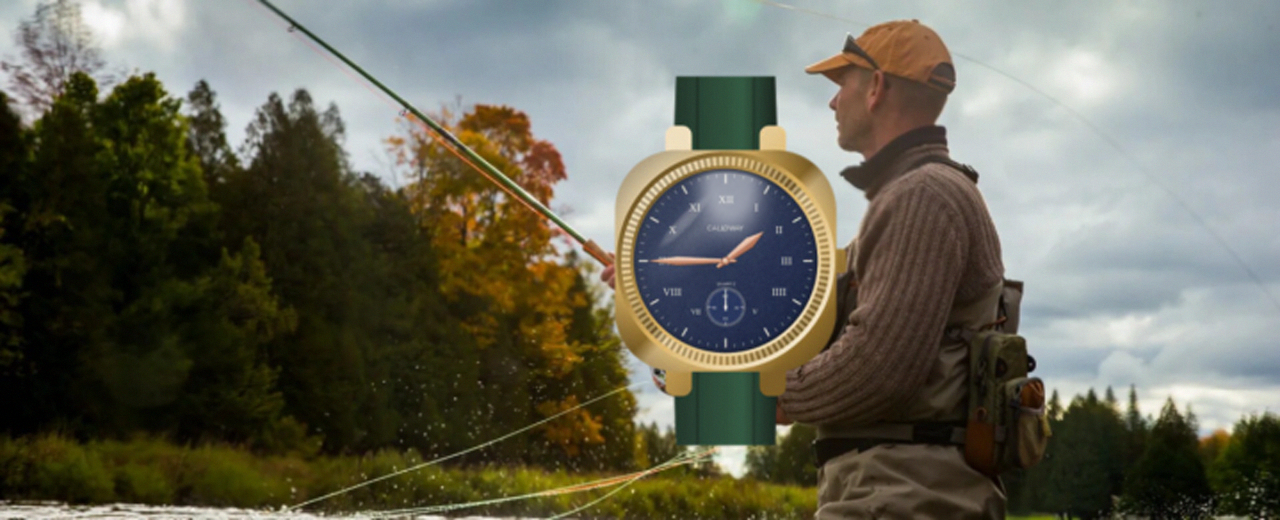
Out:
1.45
